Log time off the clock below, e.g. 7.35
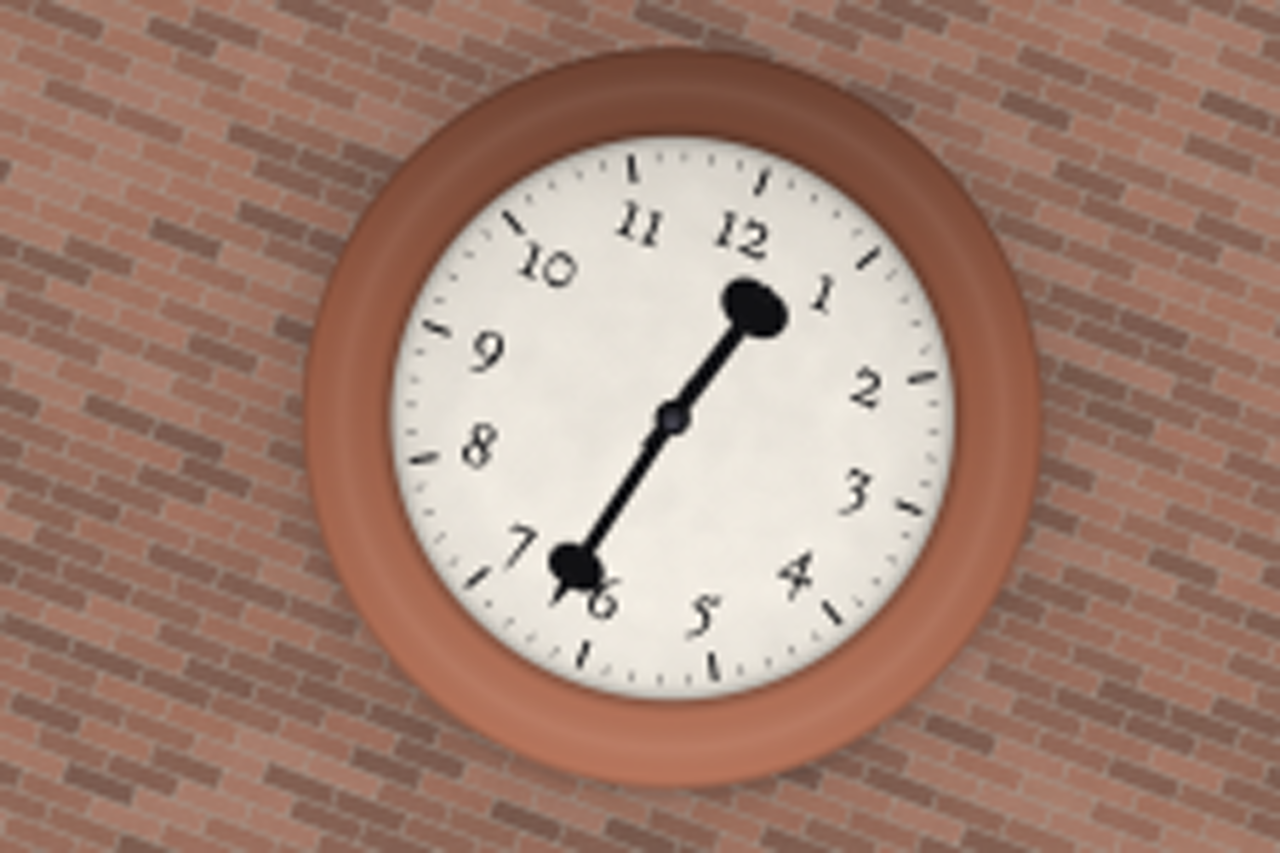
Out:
12.32
